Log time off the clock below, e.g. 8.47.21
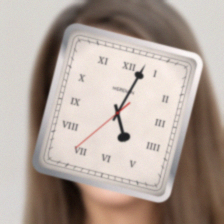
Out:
5.02.36
